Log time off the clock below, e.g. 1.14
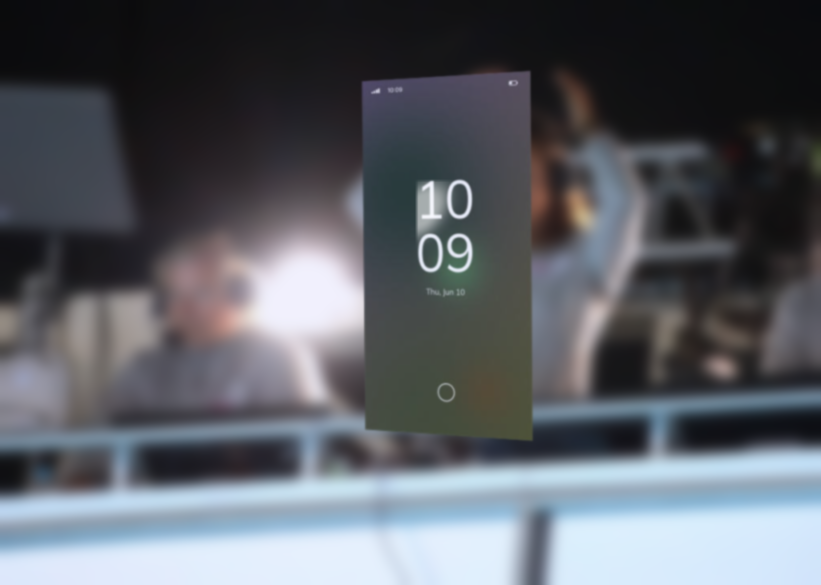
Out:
10.09
